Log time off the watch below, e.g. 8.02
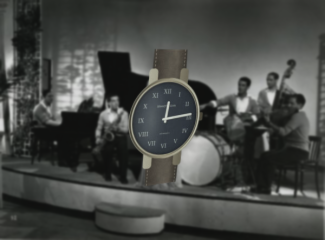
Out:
12.14
